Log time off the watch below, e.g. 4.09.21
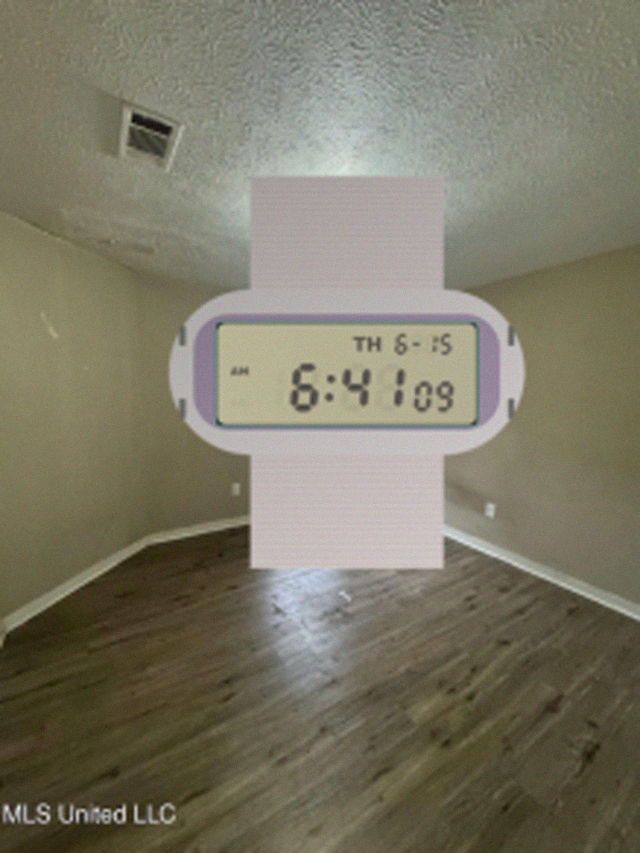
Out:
6.41.09
